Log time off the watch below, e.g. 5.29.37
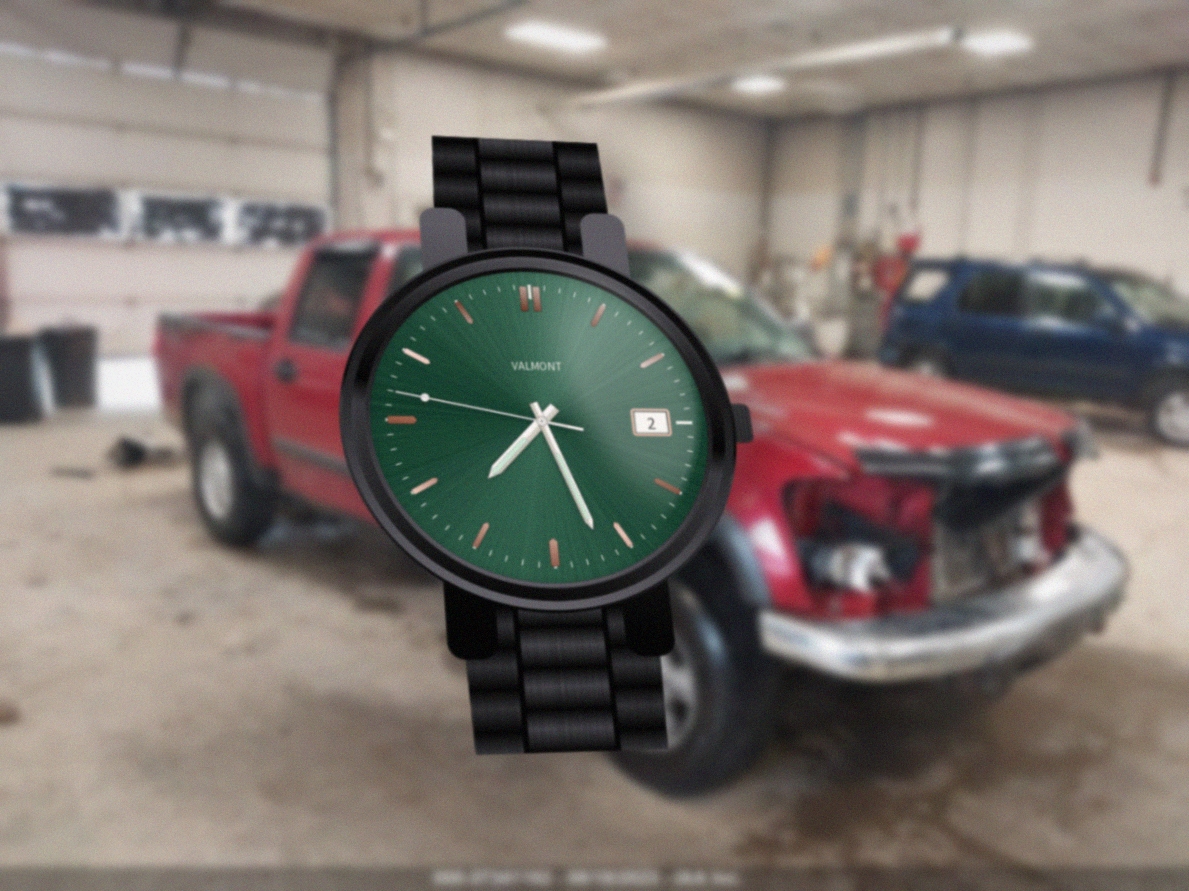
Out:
7.26.47
